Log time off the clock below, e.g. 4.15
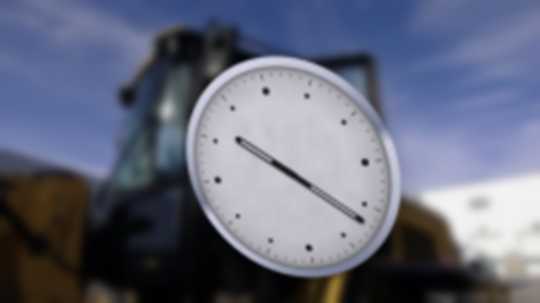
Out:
10.22
